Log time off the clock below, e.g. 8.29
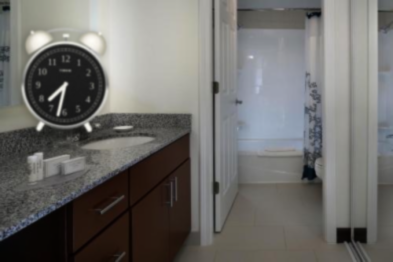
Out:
7.32
